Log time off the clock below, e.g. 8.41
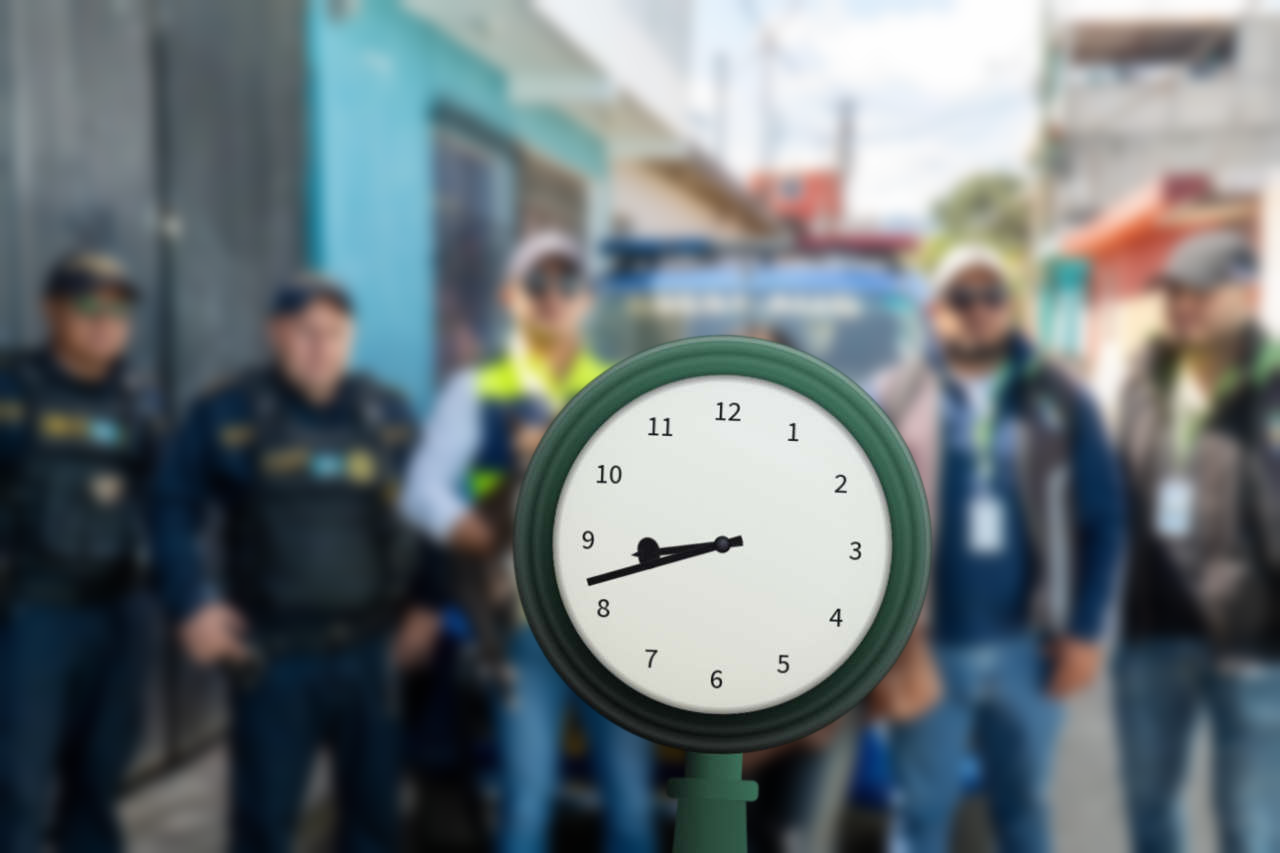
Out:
8.42
